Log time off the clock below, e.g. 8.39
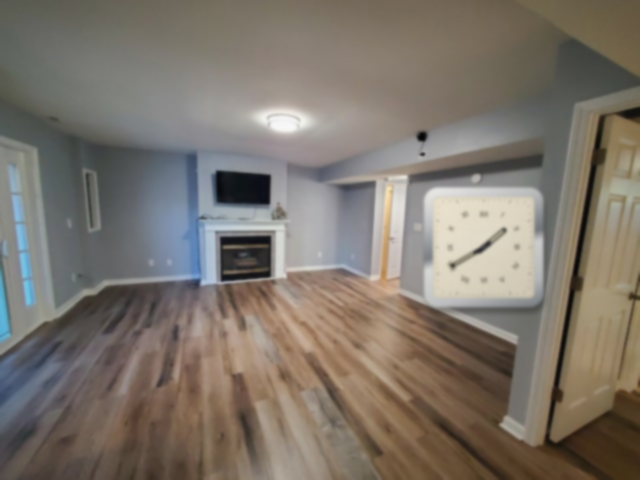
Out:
1.40
